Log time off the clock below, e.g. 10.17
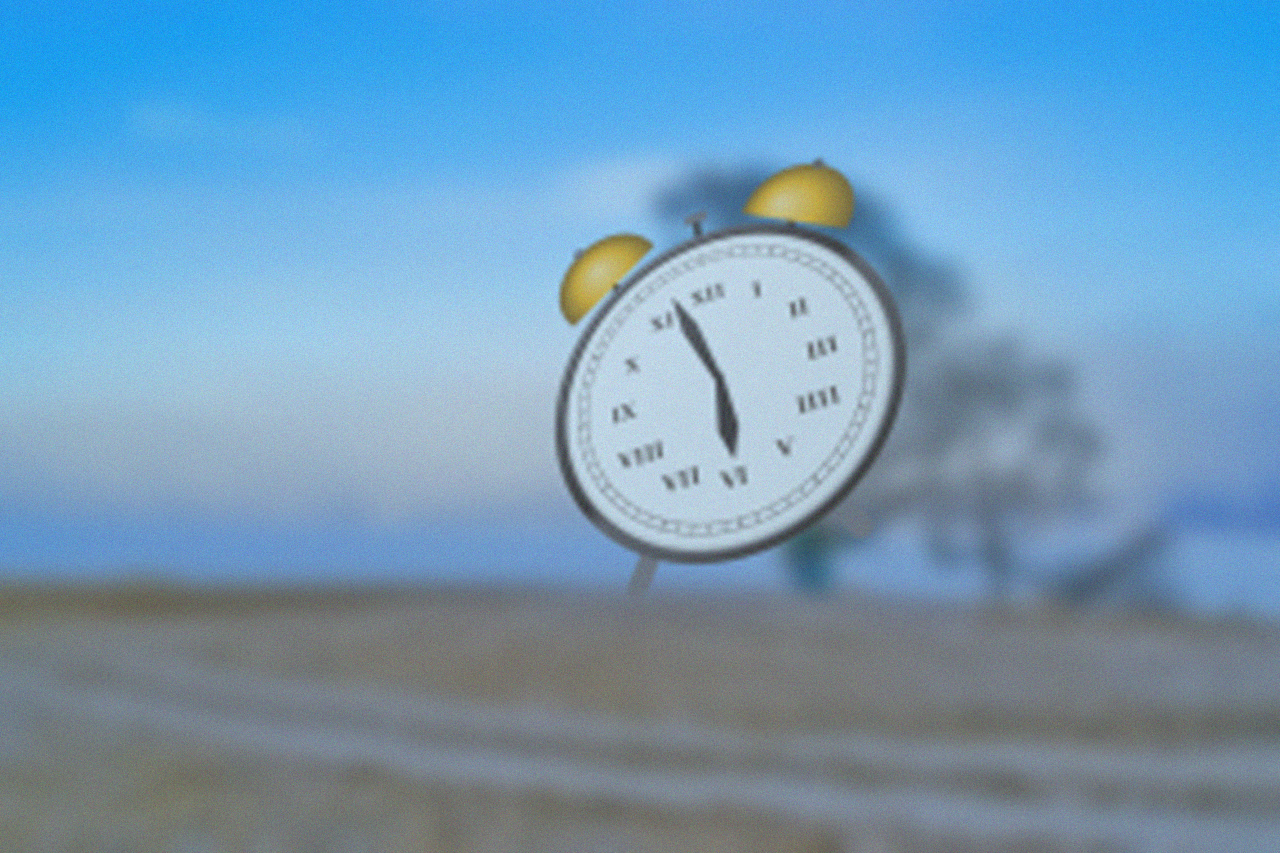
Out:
5.57
